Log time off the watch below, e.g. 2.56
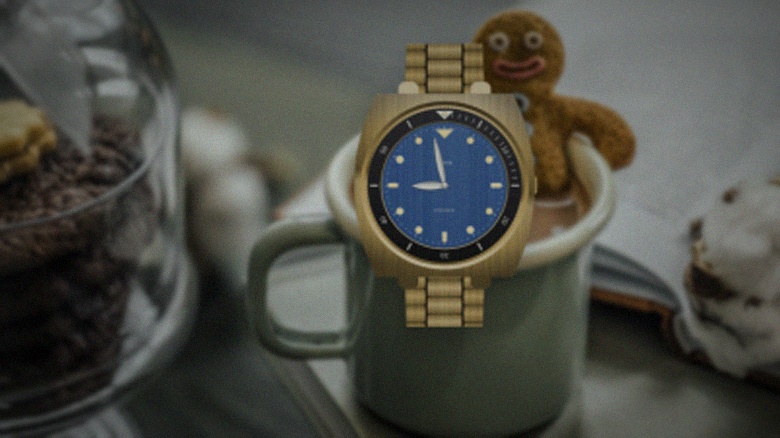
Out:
8.58
